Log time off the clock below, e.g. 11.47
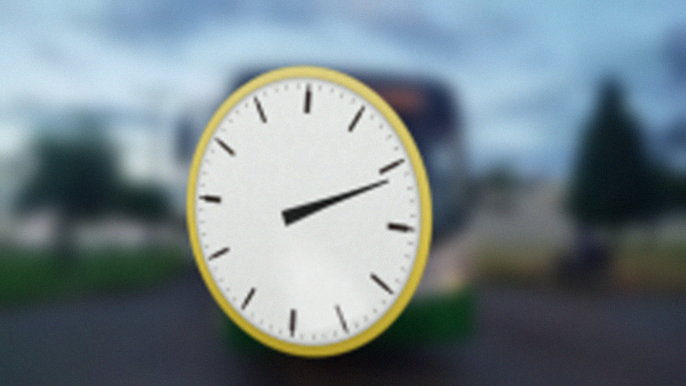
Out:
2.11
